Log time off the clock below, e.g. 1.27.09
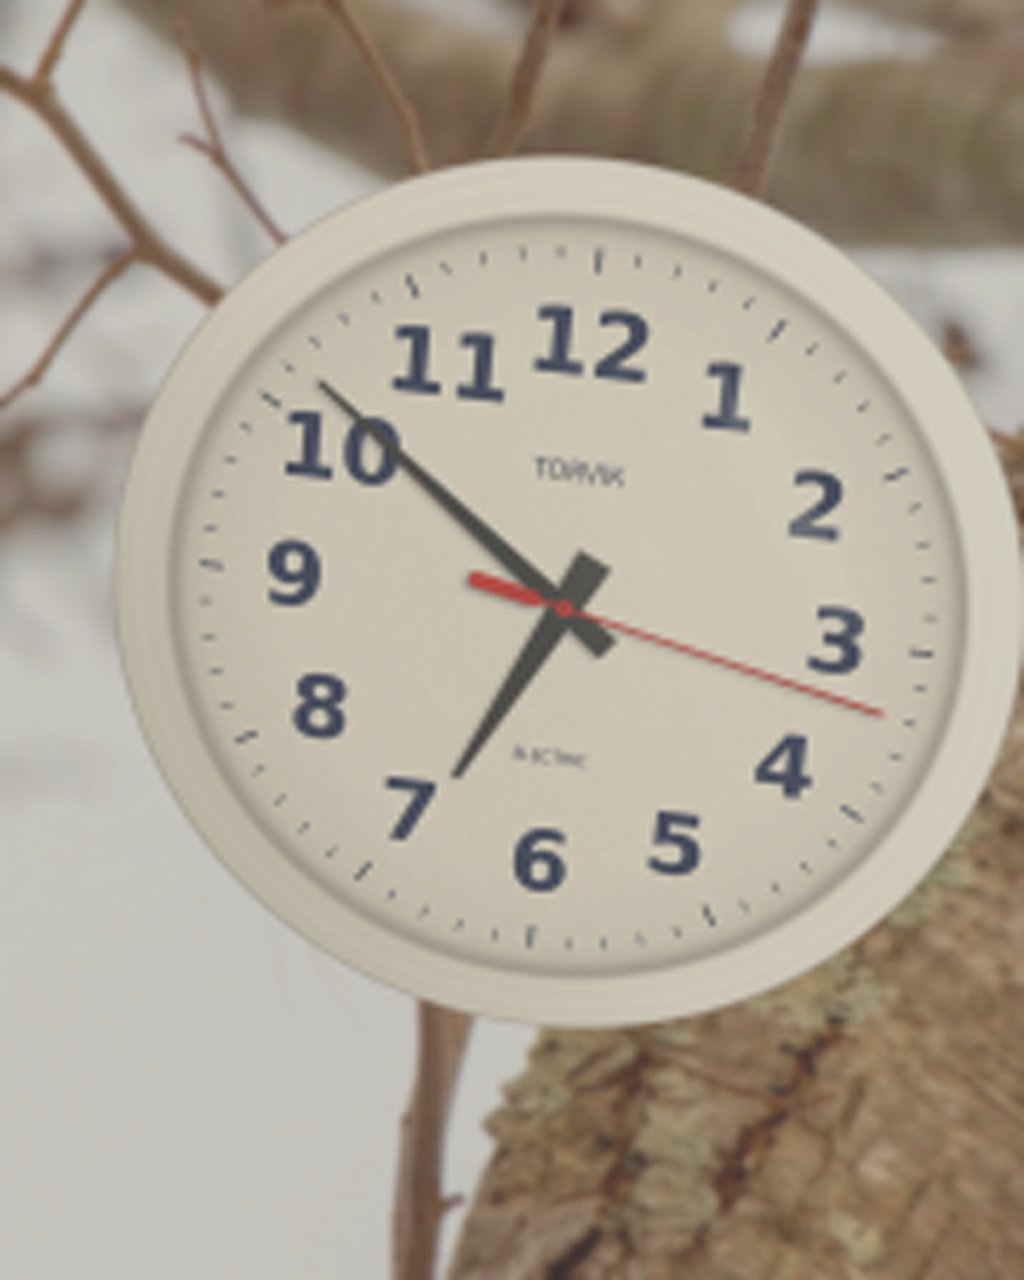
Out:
6.51.17
